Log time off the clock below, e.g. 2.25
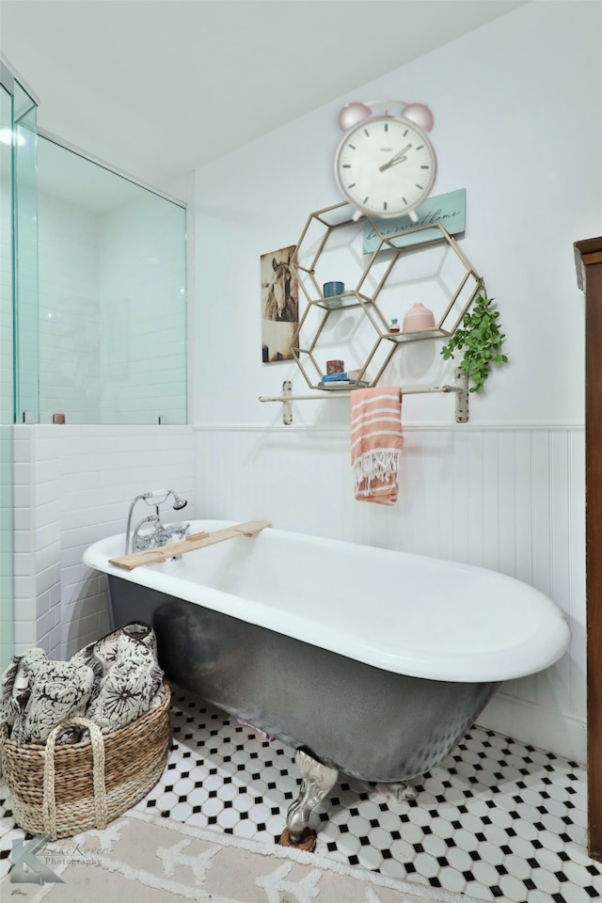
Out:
2.08
